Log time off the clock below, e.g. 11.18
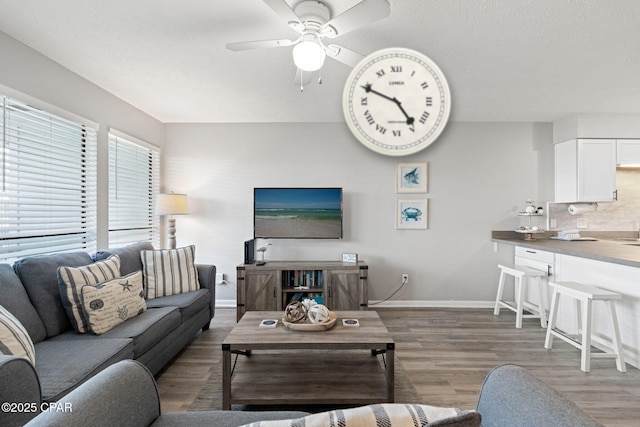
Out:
4.49
